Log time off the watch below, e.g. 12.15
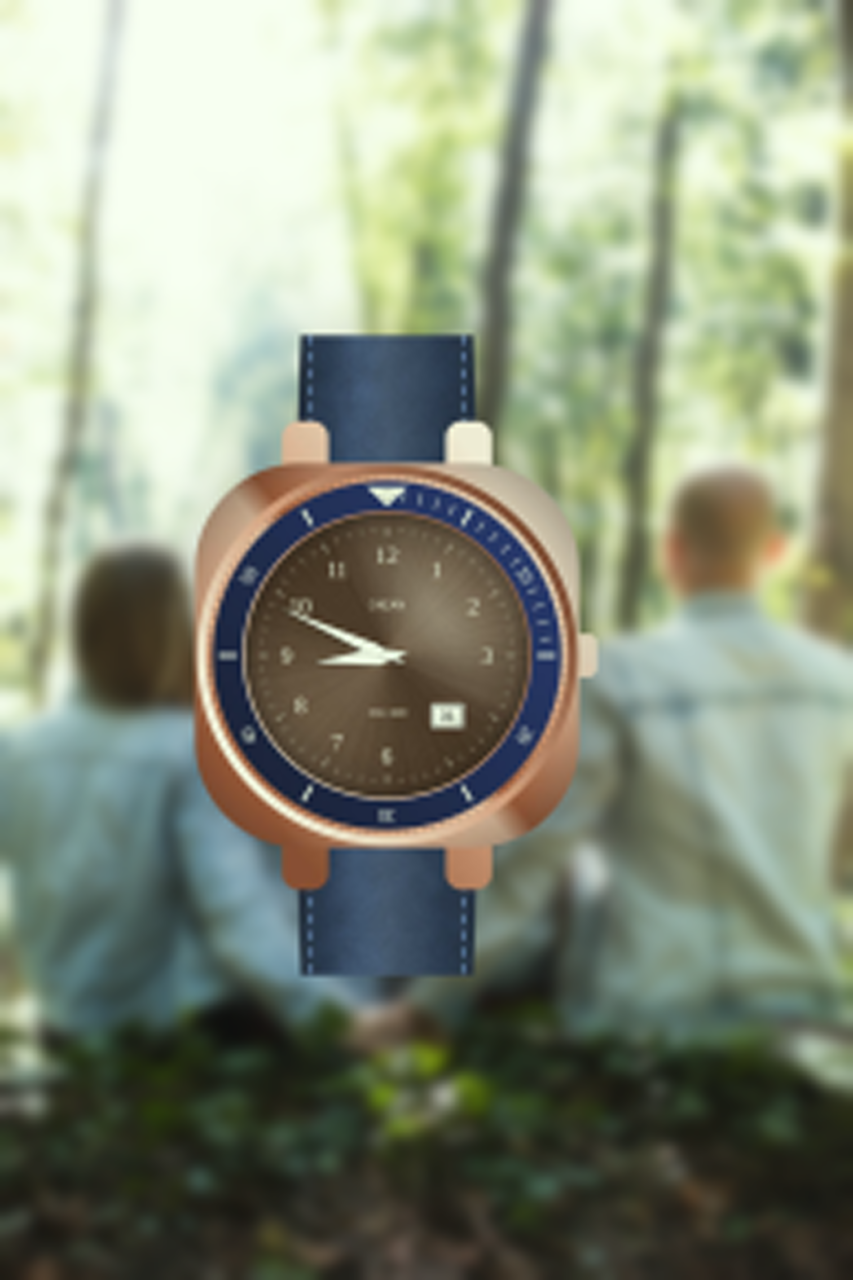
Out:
8.49
